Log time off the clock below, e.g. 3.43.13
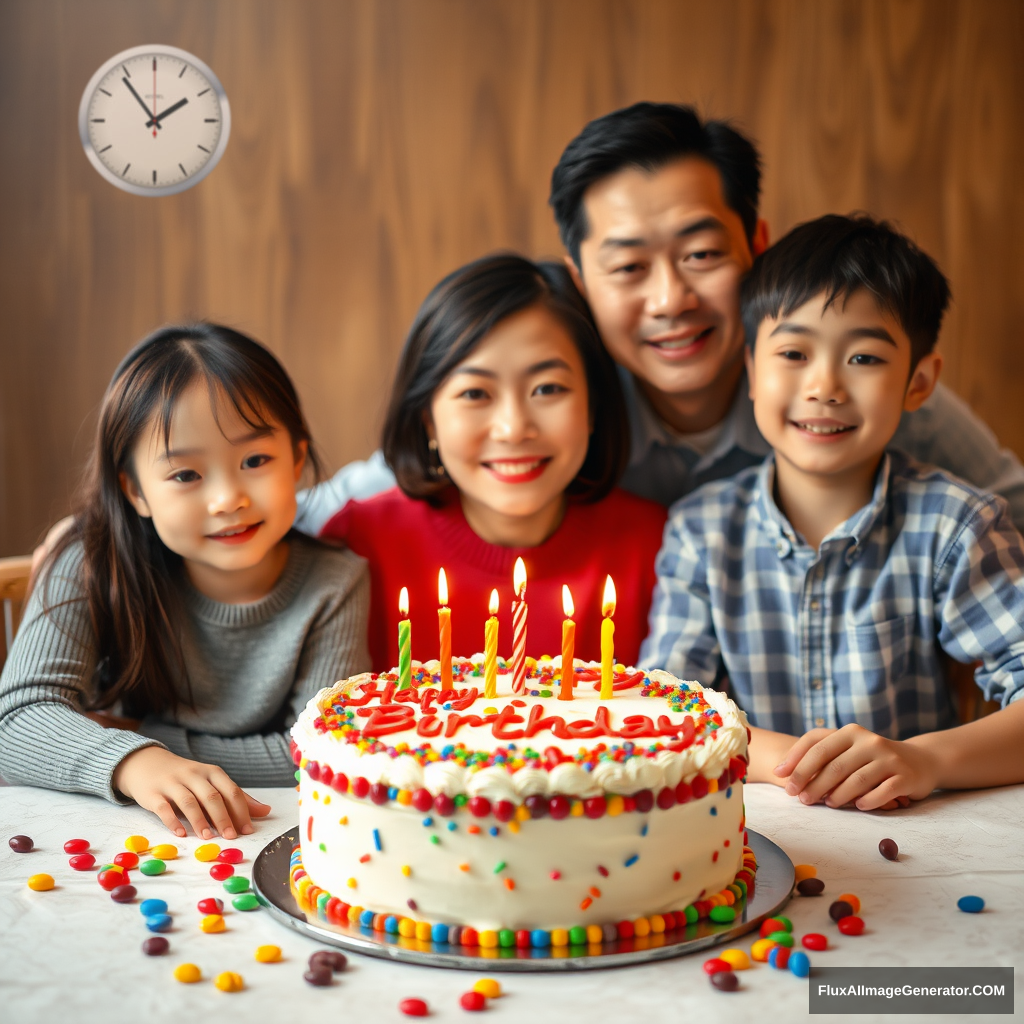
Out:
1.54.00
